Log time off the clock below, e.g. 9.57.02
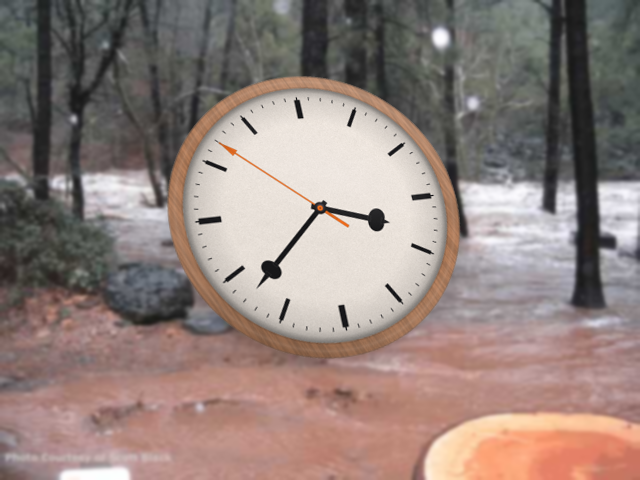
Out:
3.37.52
